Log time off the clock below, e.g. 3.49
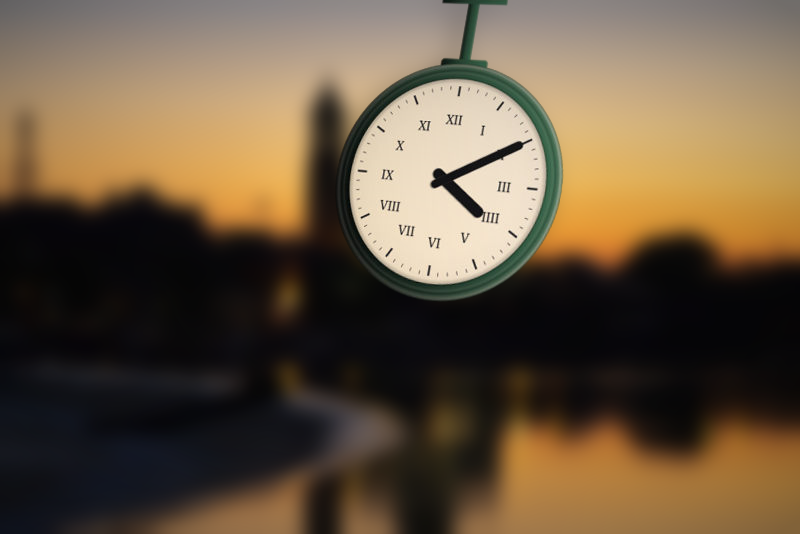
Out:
4.10
